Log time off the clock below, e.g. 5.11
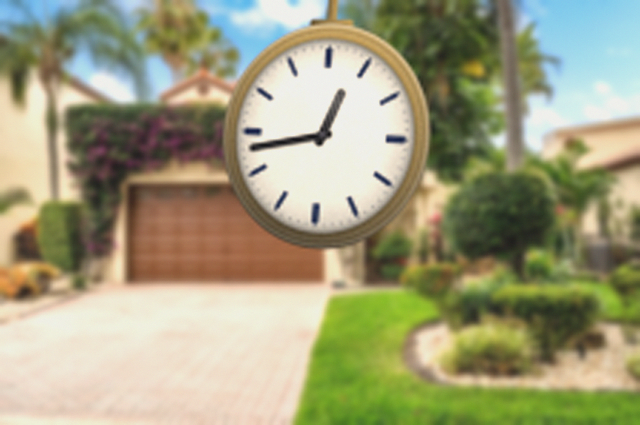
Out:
12.43
